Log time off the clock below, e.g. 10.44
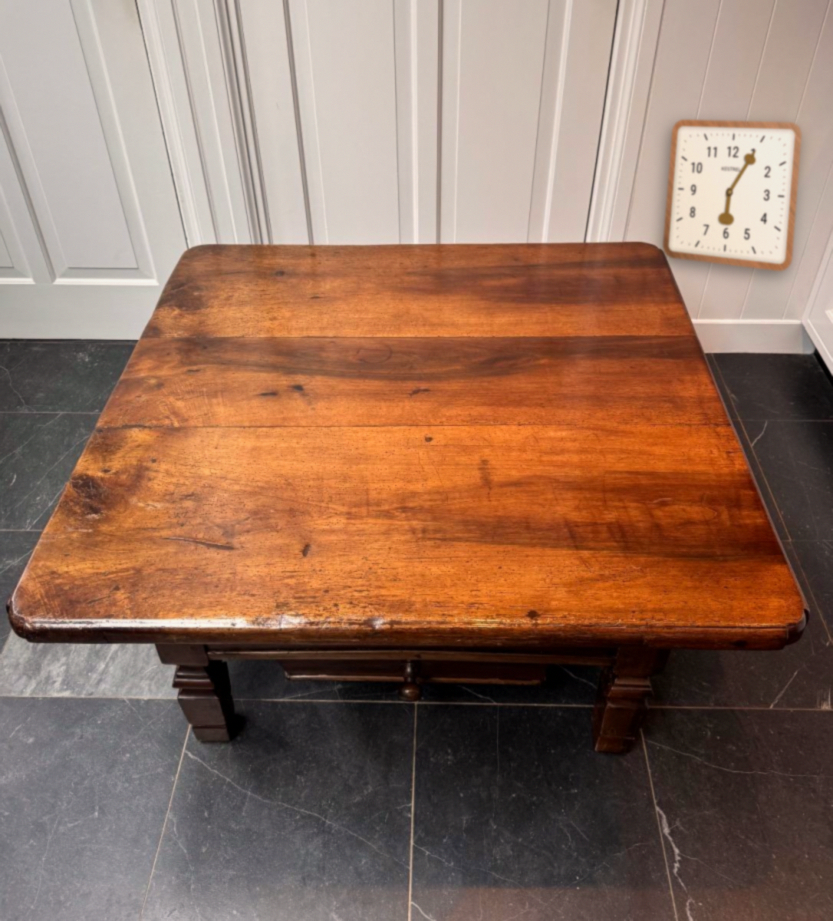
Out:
6.05
